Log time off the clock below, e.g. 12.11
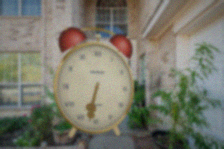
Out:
6.32
